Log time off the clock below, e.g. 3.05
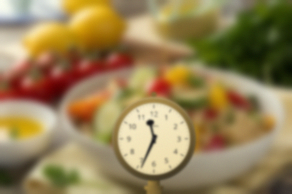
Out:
11.34
